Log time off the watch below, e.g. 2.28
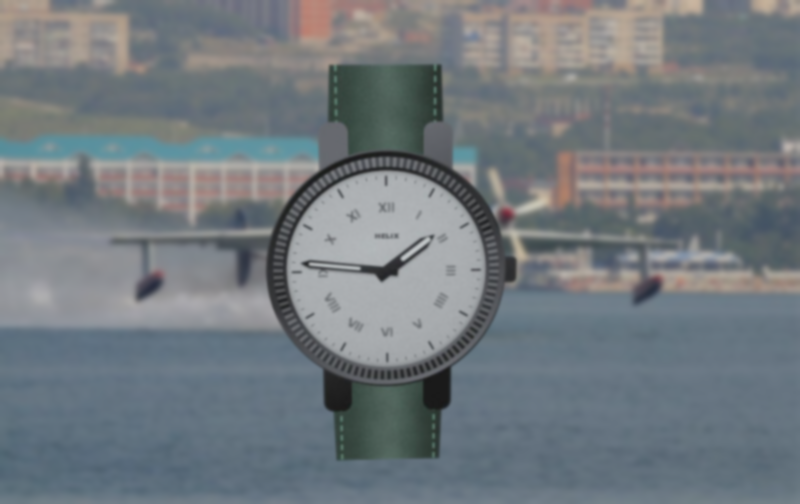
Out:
1.46
